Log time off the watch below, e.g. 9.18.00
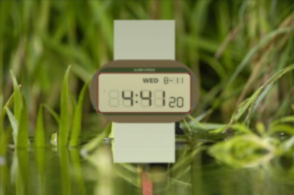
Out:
4.41.20
